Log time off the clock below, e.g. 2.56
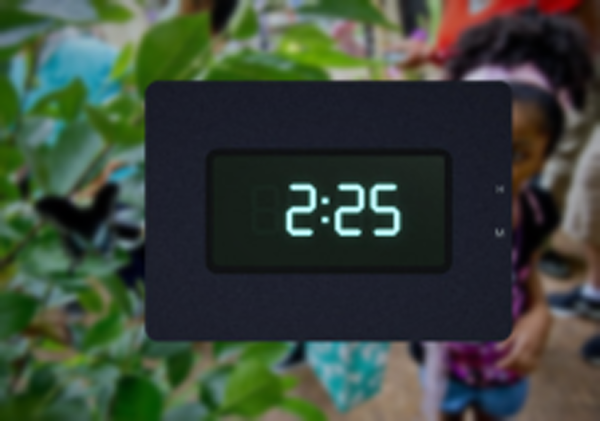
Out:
2.25
